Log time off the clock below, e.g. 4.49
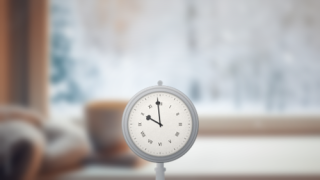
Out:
9.59
